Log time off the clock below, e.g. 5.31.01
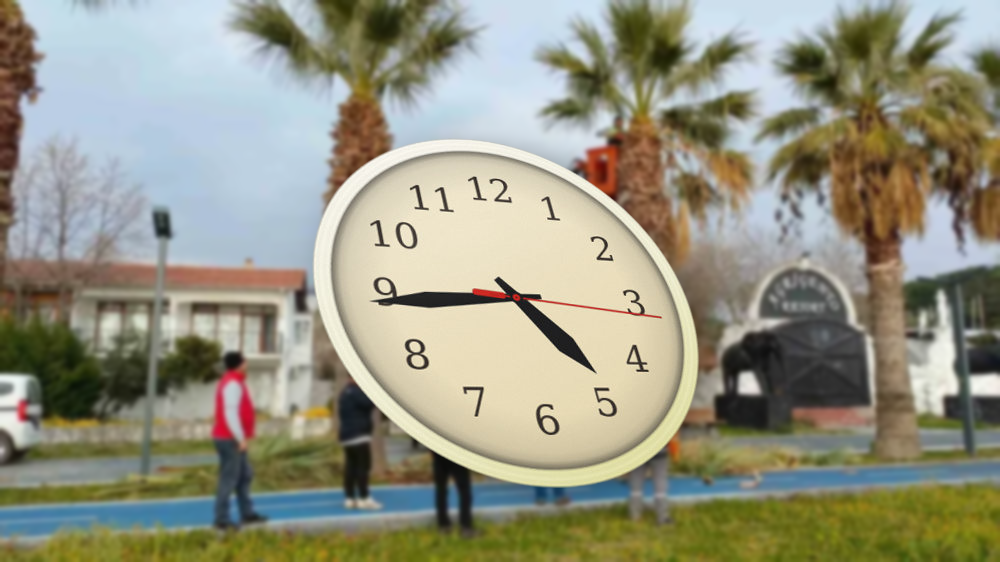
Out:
4.44.16
